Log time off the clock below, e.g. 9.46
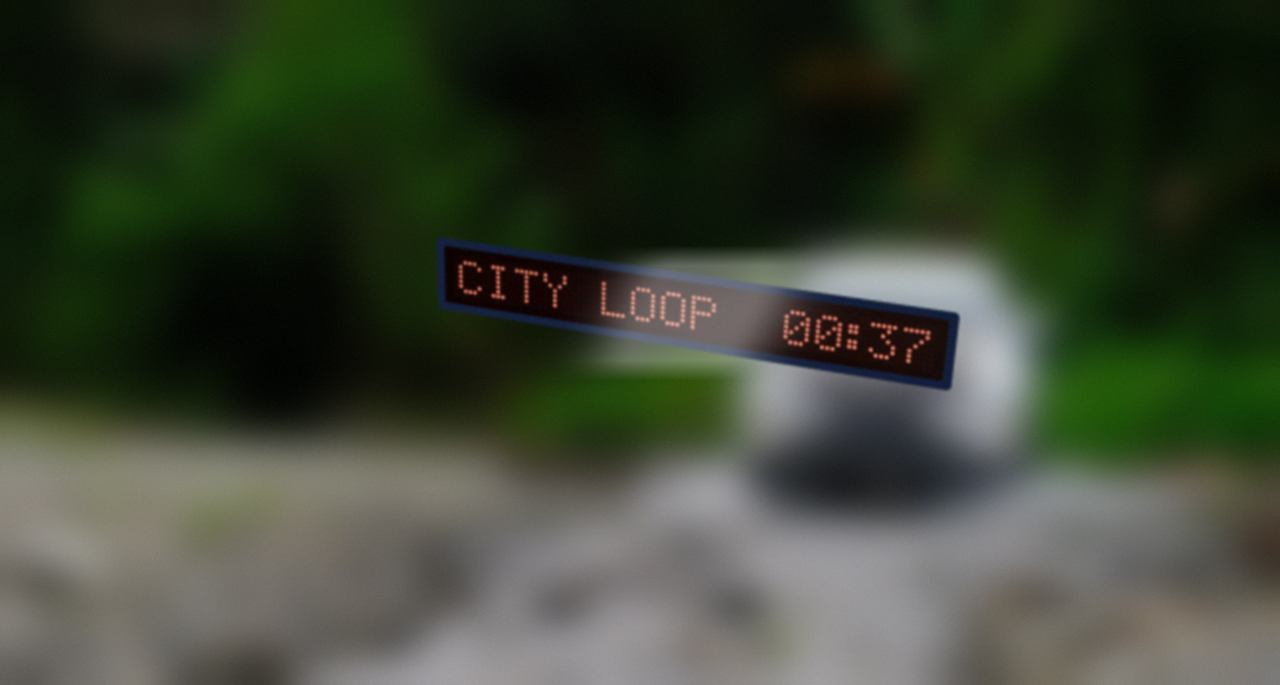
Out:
0.37
